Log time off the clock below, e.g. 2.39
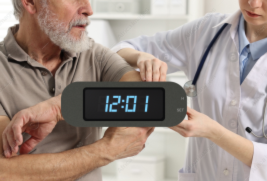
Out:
12.01
